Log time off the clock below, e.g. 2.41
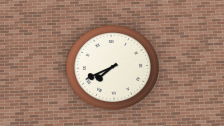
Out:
7.41
